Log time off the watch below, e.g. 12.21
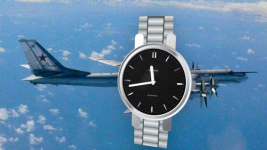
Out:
11.43
